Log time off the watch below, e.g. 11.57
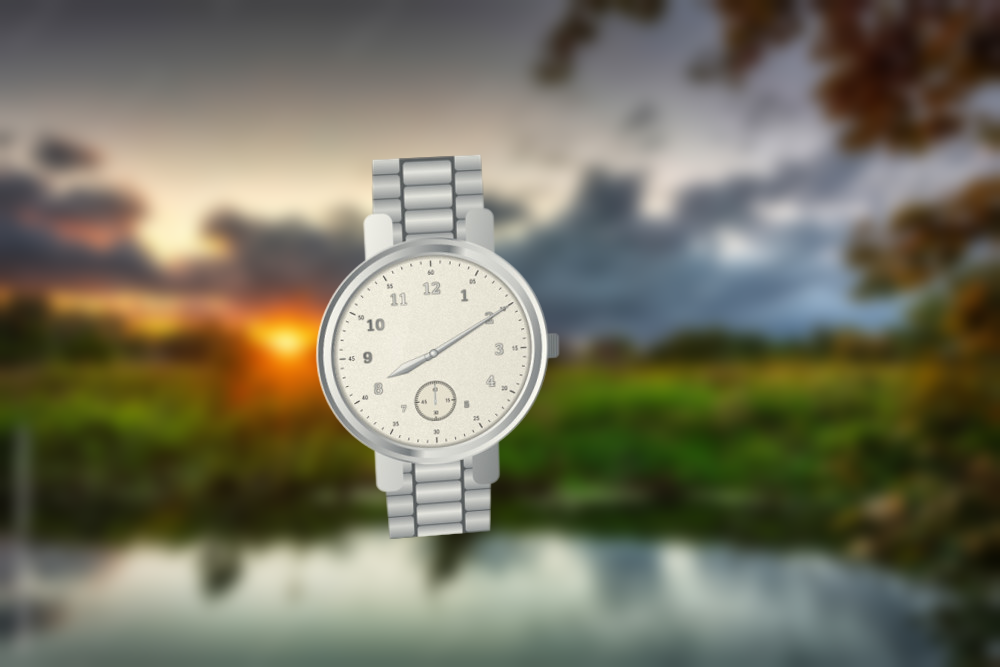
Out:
8.10
